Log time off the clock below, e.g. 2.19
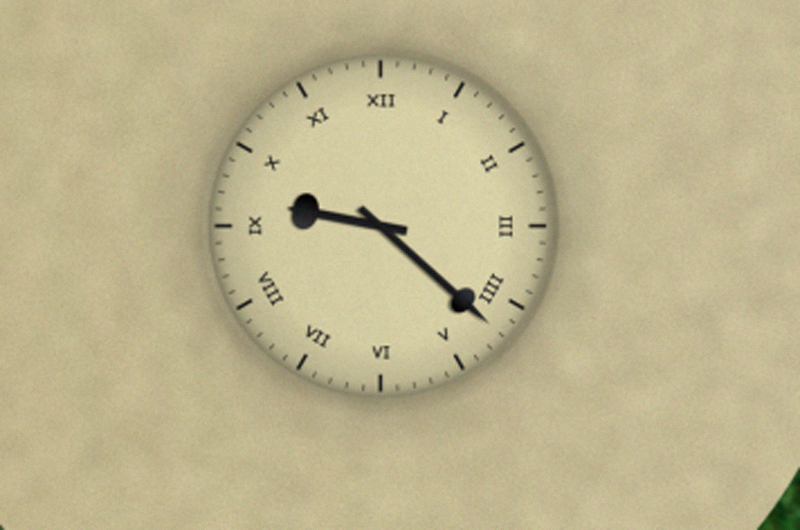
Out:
9.22
